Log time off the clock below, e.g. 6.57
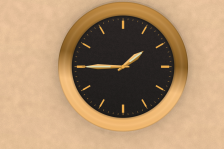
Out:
1.45
